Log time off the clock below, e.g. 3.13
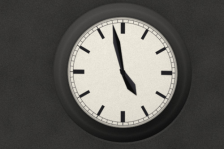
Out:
4.58
